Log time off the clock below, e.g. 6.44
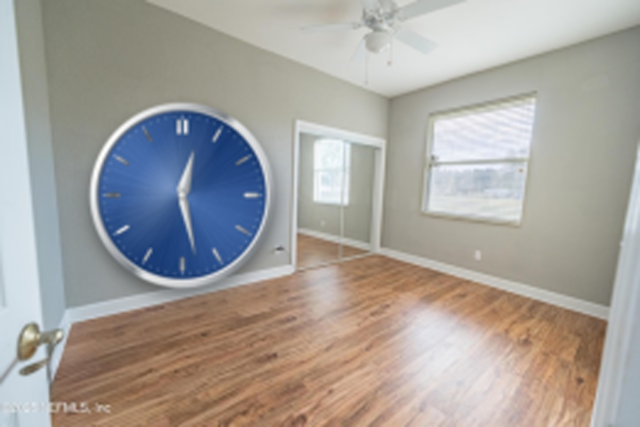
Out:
12.28
